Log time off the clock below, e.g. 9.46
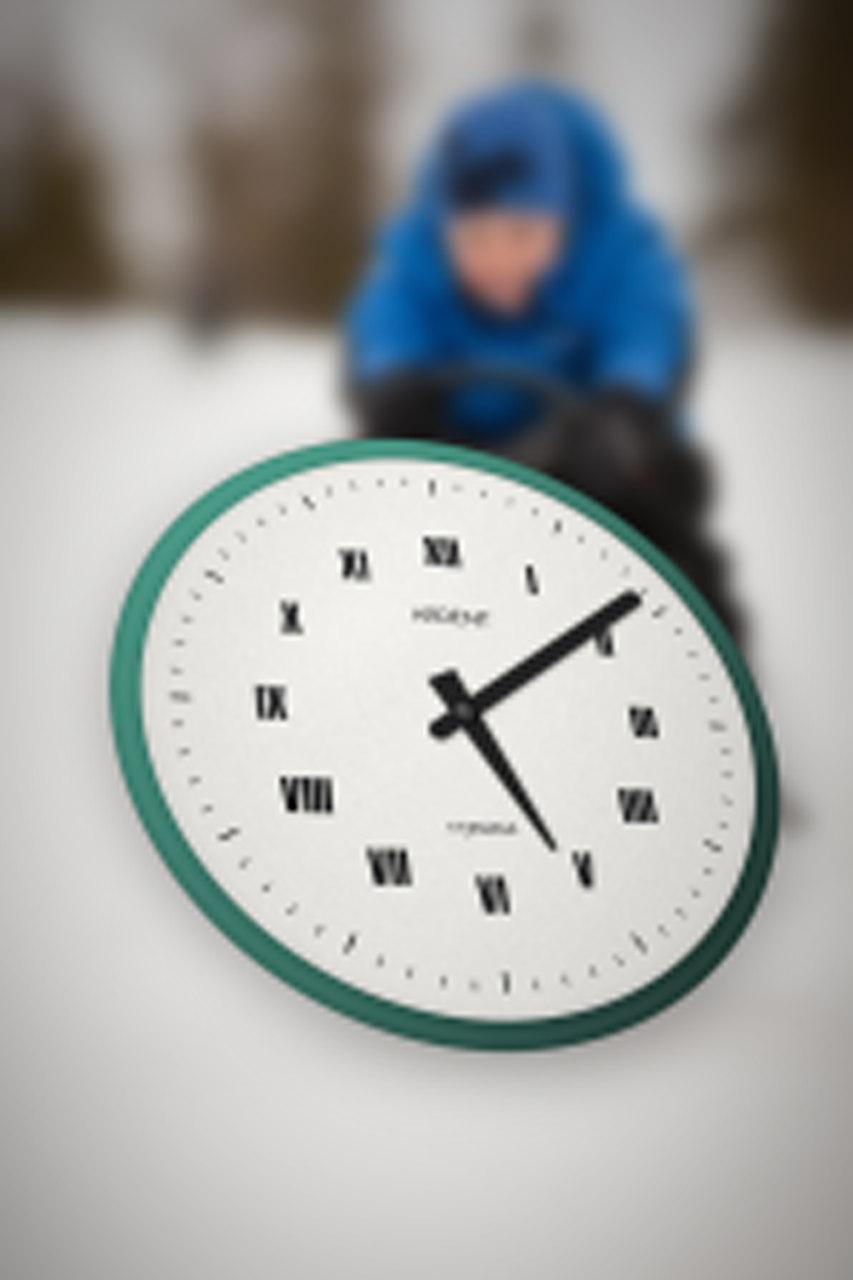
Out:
5.09
